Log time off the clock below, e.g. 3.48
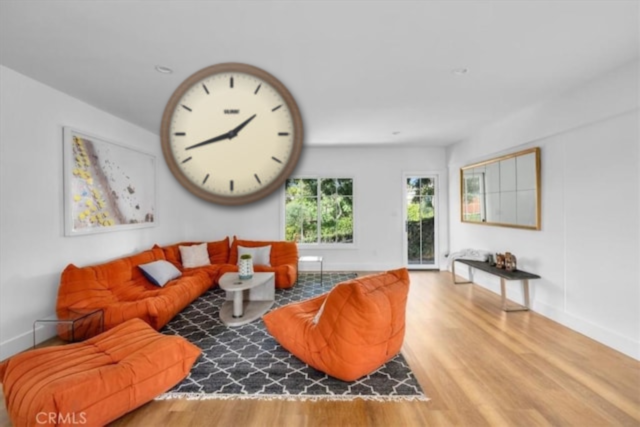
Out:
1.42
